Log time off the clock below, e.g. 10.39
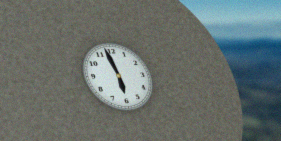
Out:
5.58
